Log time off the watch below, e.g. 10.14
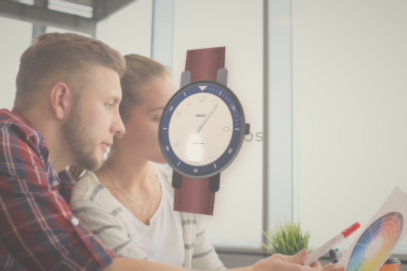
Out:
1.06
